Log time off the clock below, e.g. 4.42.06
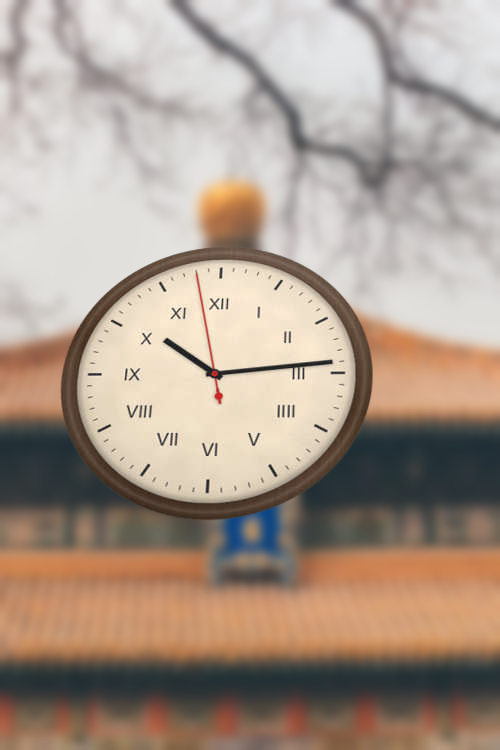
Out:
10.13.58
